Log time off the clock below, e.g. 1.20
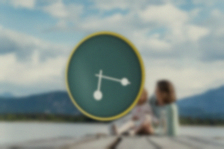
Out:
6.17
